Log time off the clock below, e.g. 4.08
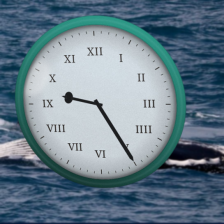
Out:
9.25
